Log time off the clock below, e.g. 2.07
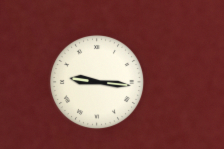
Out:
9.16
